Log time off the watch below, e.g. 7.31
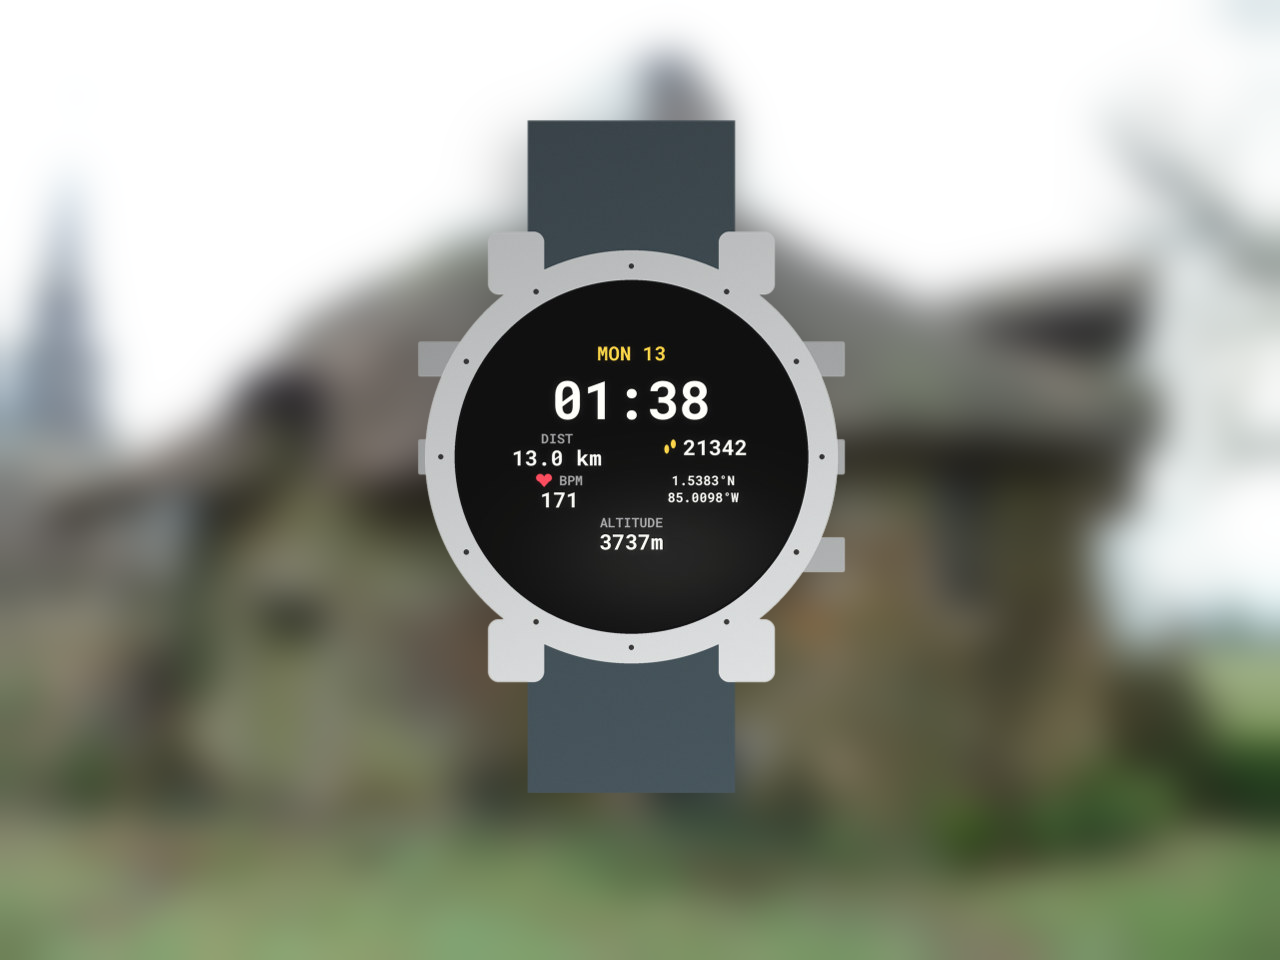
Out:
1.38
